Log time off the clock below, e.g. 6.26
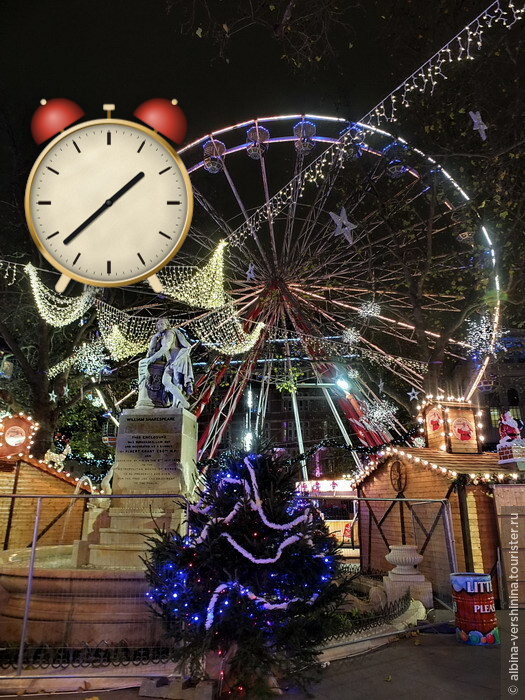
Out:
1.38
